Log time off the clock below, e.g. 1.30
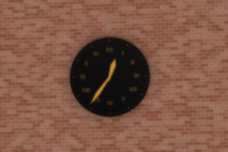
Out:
12.36
